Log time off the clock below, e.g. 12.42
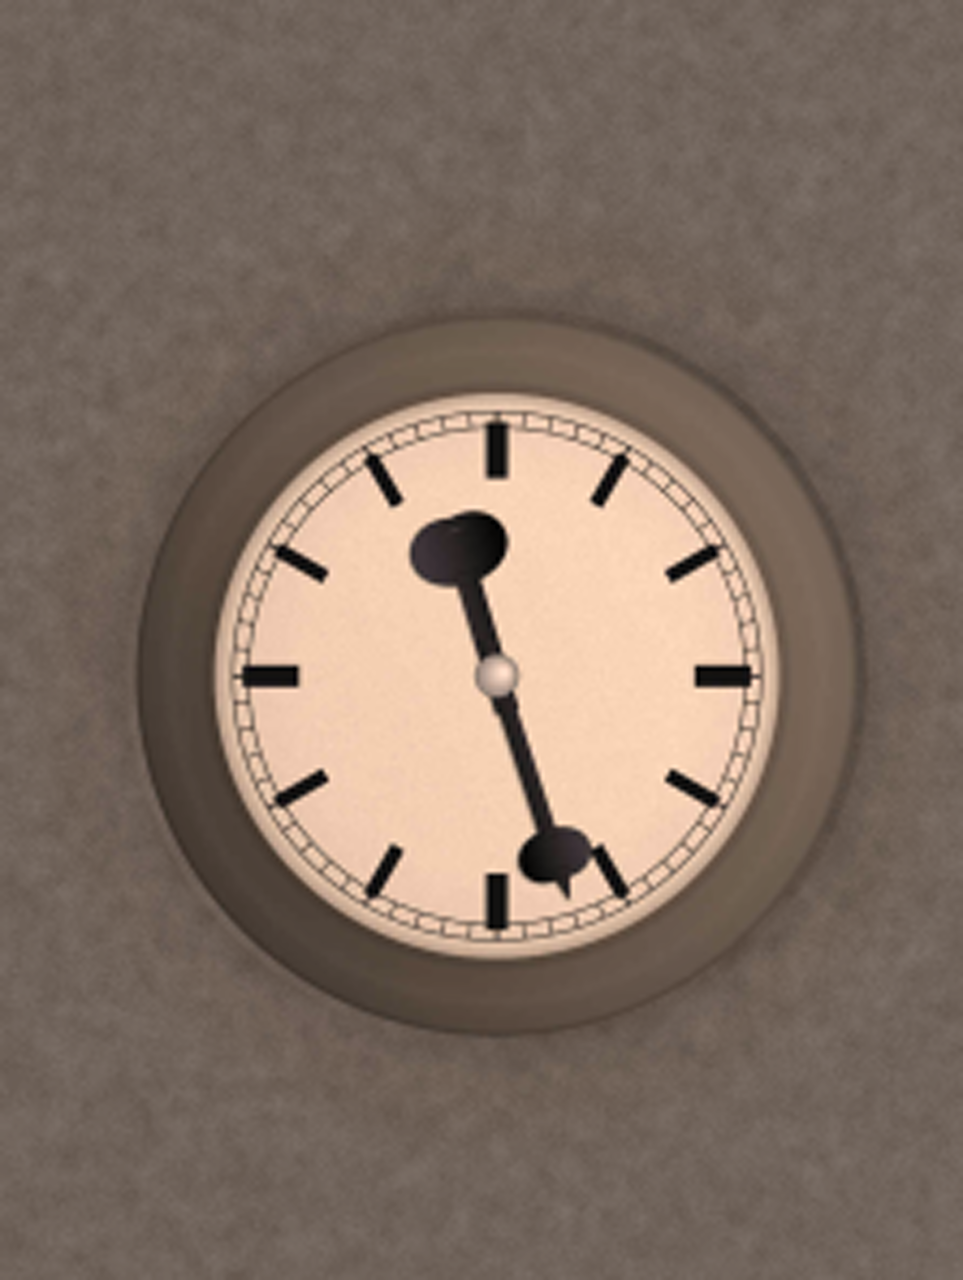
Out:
11.27
